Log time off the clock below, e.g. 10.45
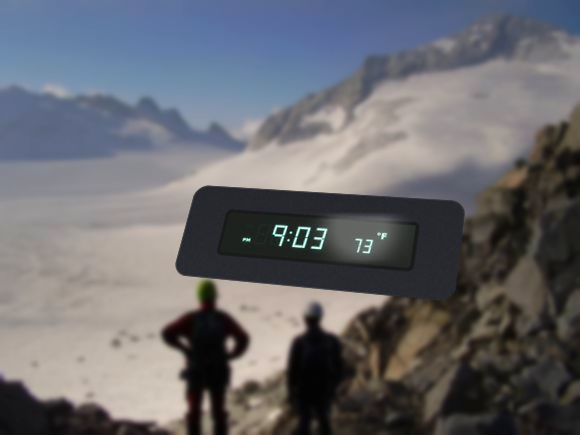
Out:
9.03
